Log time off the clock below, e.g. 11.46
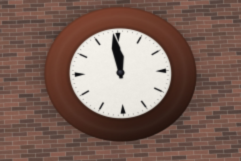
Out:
11.59
